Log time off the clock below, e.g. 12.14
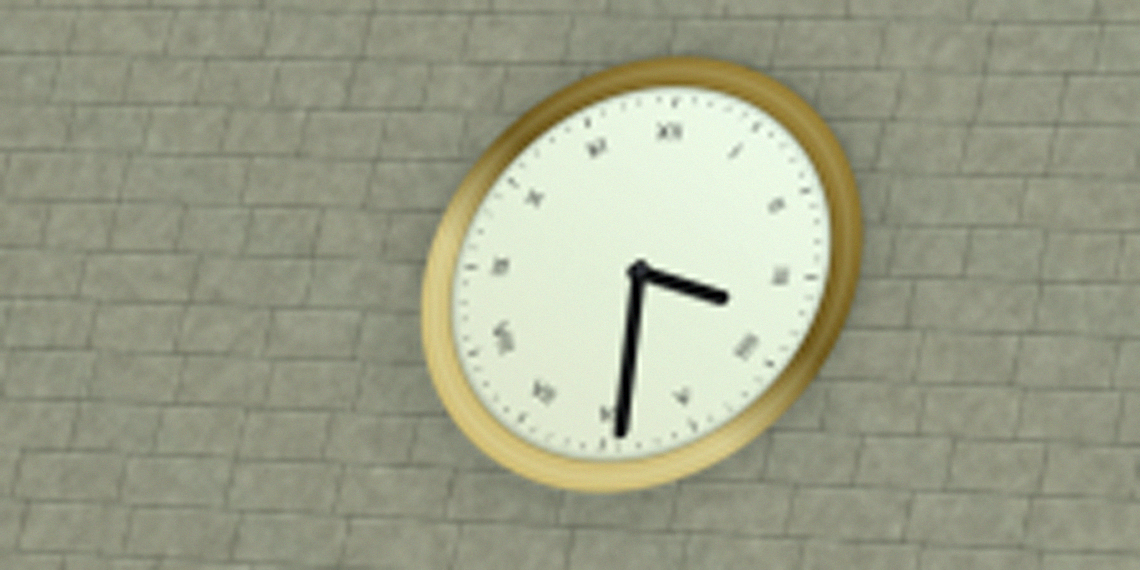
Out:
3.29
